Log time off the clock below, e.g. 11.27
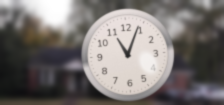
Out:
11.04
